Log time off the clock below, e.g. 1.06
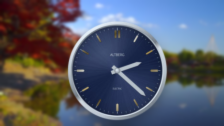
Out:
2.22
